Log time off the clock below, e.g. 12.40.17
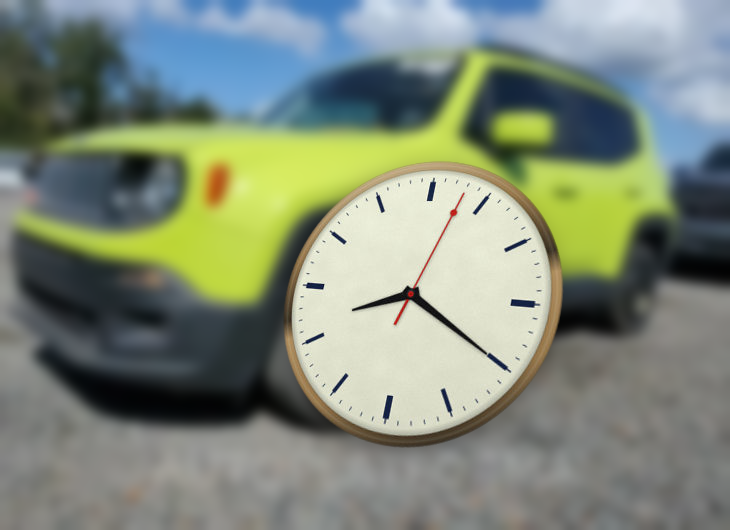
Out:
8.20.03
